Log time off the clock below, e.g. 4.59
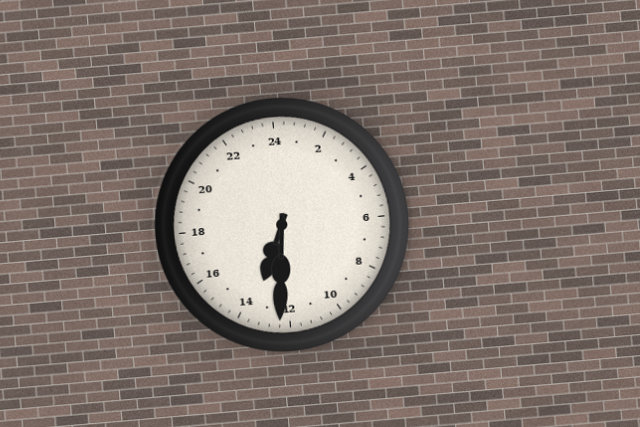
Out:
13.31
